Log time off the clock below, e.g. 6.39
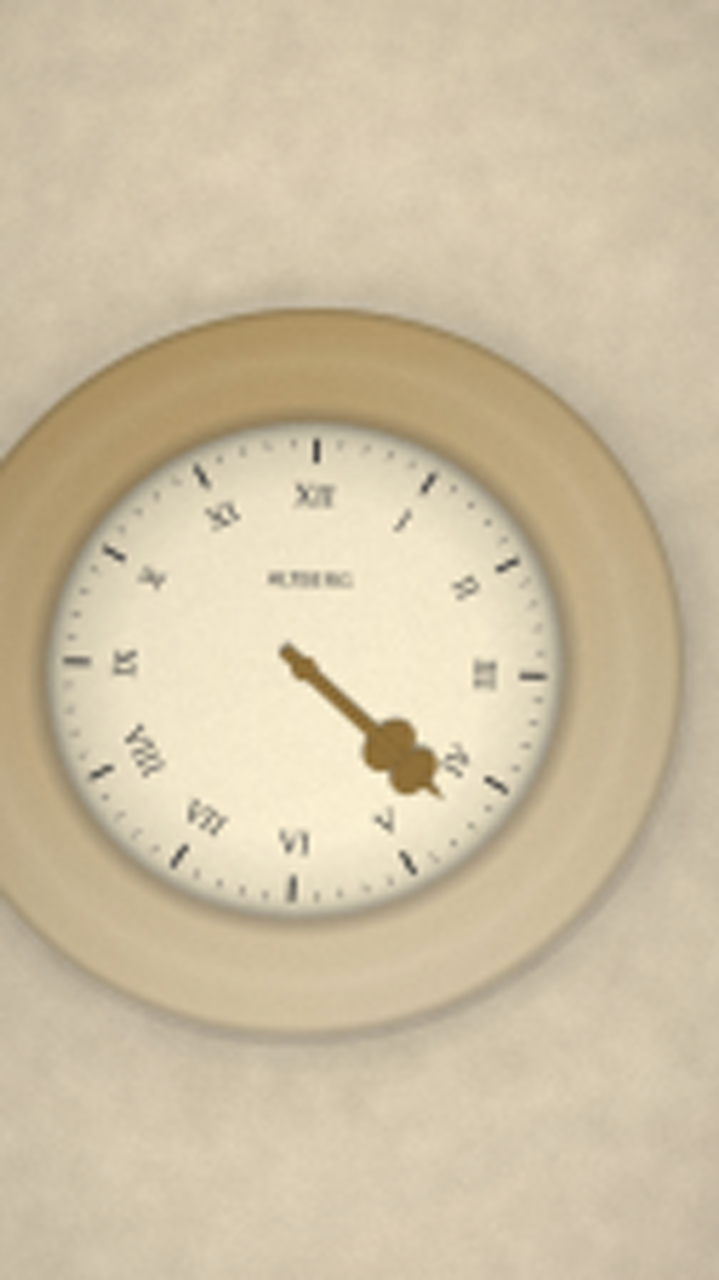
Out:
4.22
